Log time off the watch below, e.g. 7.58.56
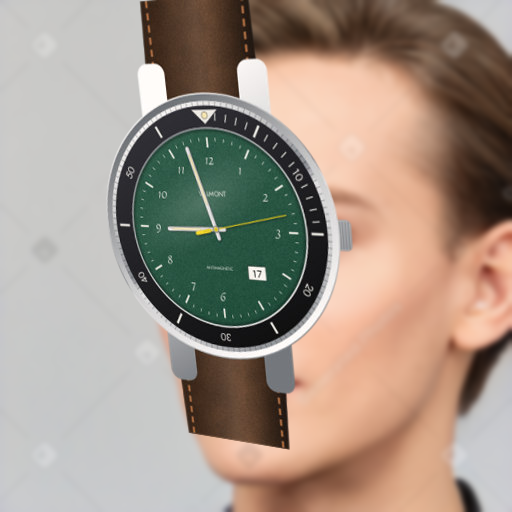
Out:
8.57.13
